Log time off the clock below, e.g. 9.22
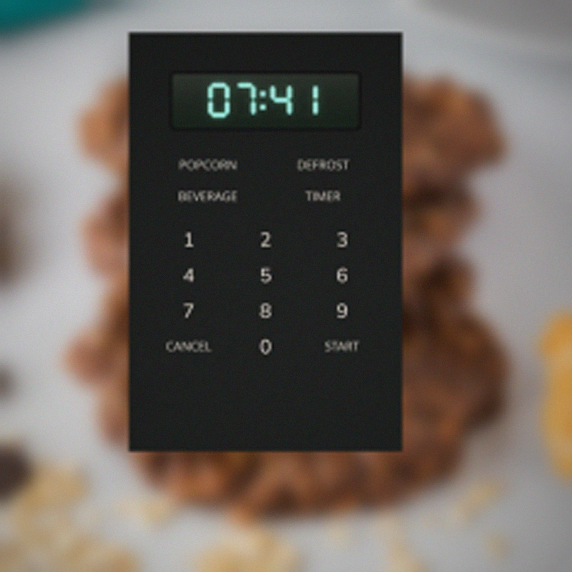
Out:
7.41
